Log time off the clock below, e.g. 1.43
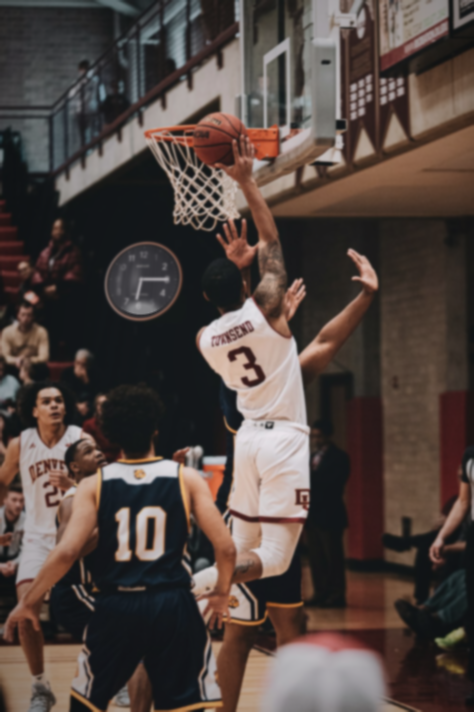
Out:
6.15
